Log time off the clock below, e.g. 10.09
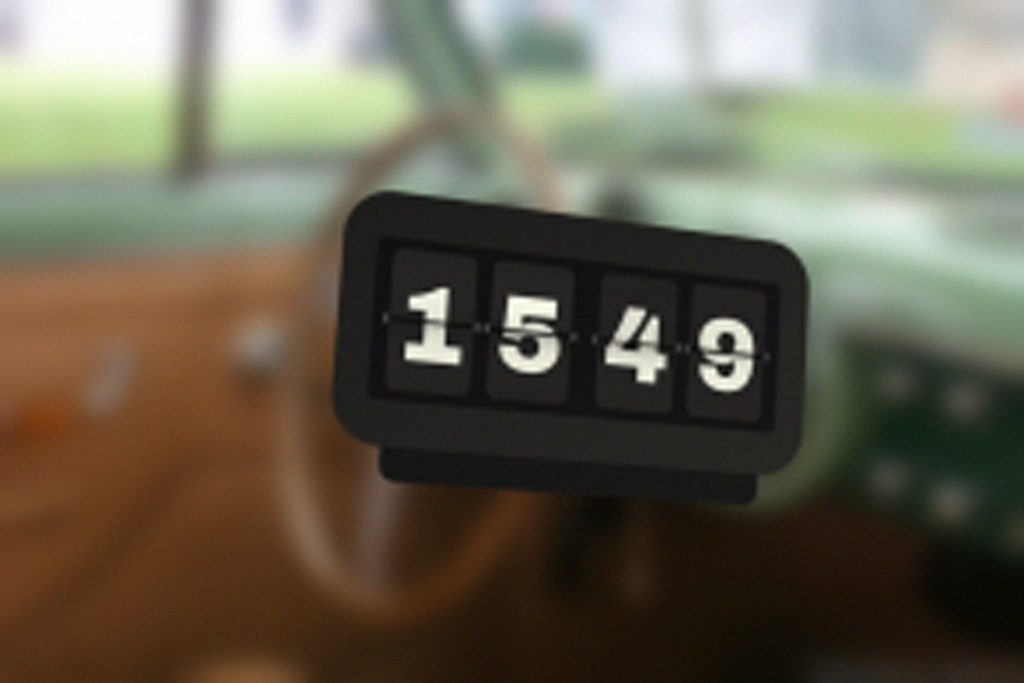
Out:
15.49
